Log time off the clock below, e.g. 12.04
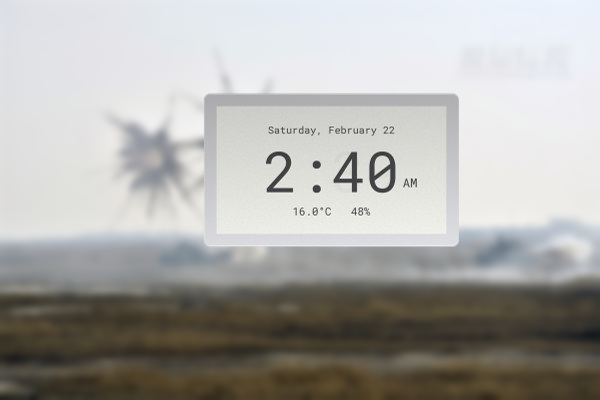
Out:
2.40
